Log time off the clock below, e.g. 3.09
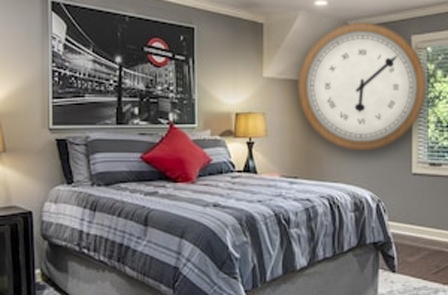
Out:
6.08
